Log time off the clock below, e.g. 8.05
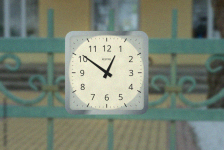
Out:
12.51
